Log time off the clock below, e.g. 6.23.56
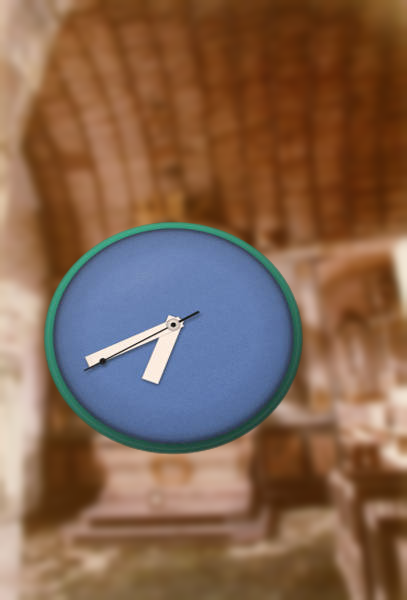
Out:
6.40.40
